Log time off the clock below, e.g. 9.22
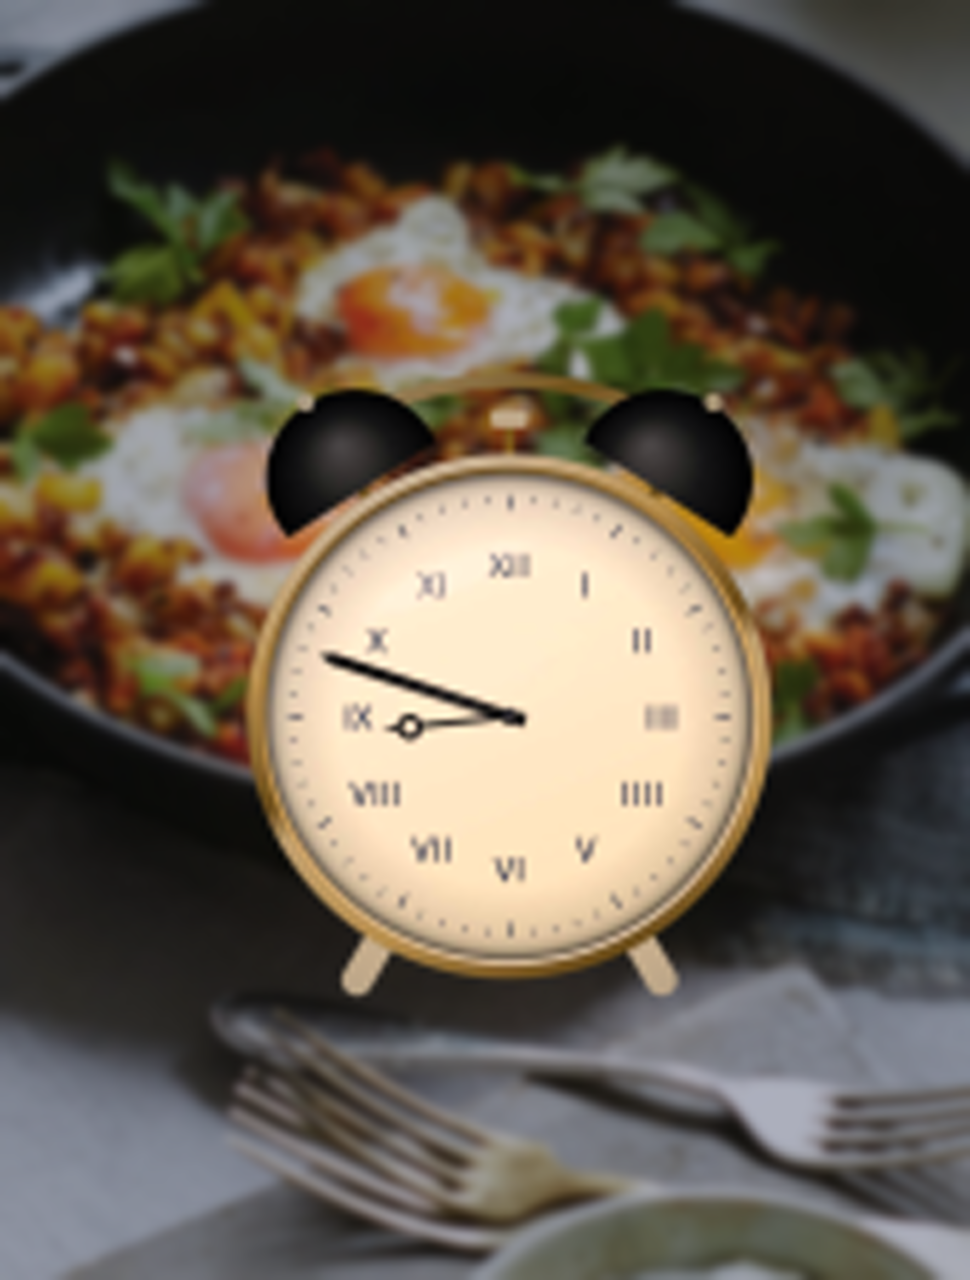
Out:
8.48
